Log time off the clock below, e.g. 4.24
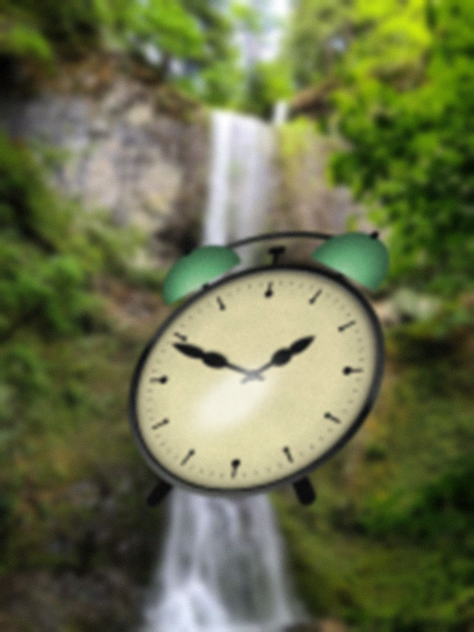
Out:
1.49
